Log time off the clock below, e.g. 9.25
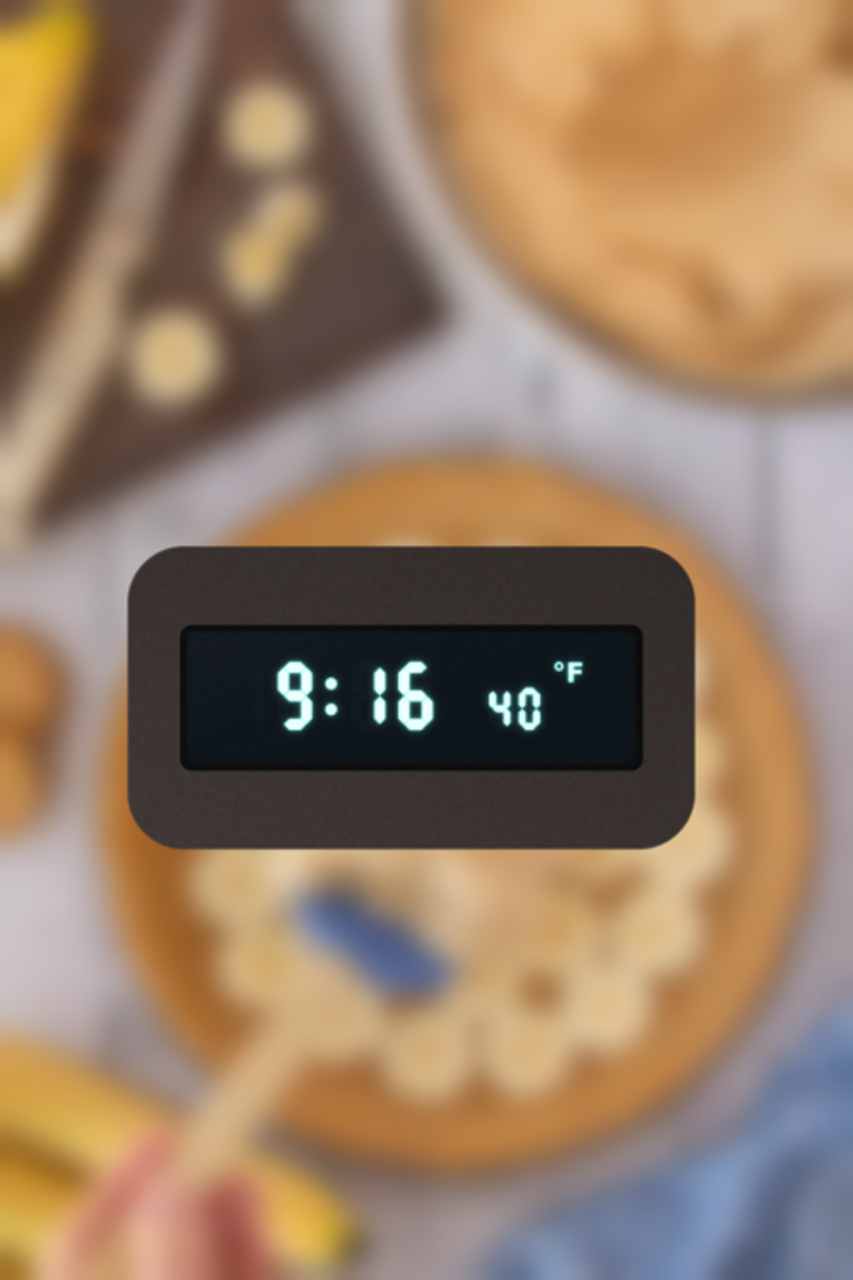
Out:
9.16
